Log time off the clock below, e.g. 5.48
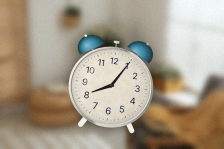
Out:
8.05
